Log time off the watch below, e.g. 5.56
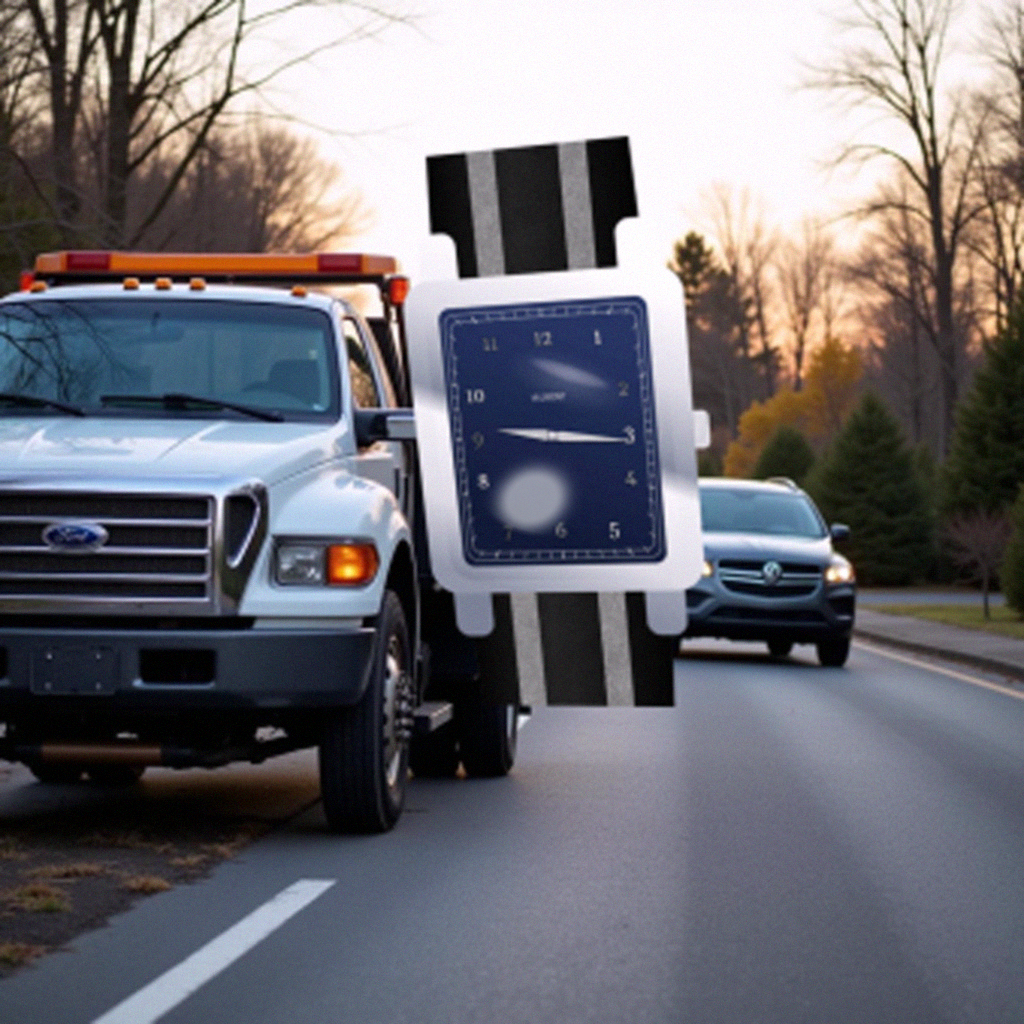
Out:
9.16
